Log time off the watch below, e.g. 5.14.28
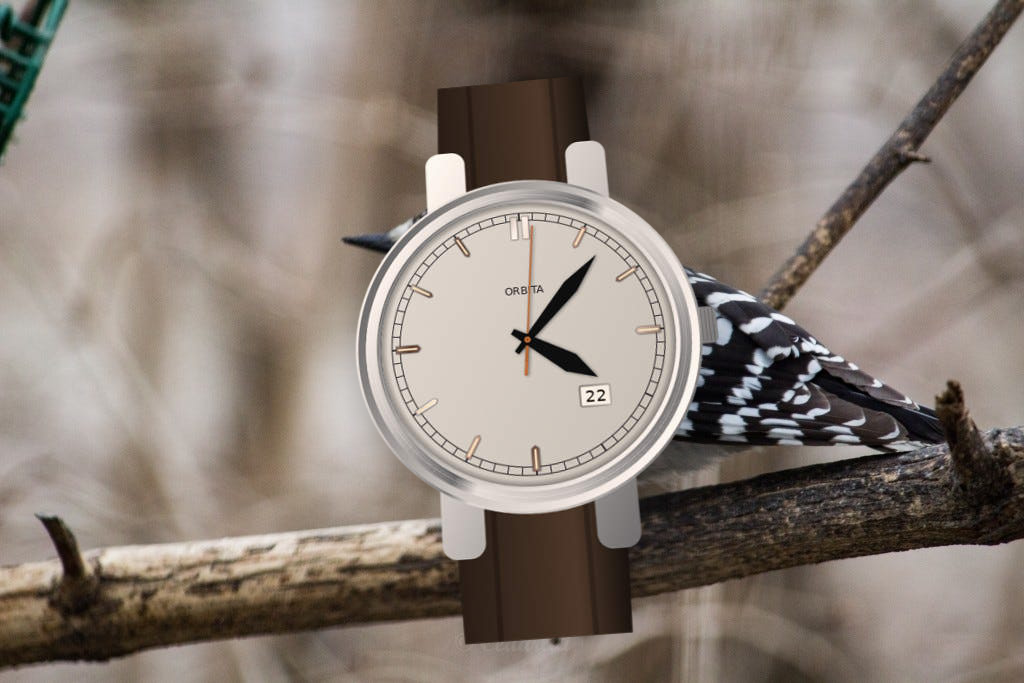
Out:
4.07.01
